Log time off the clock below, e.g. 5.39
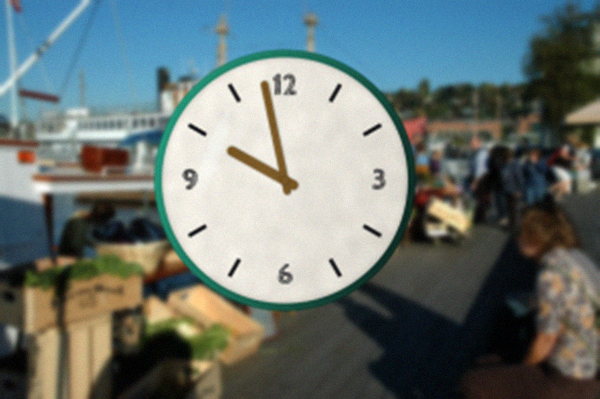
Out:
9.58
